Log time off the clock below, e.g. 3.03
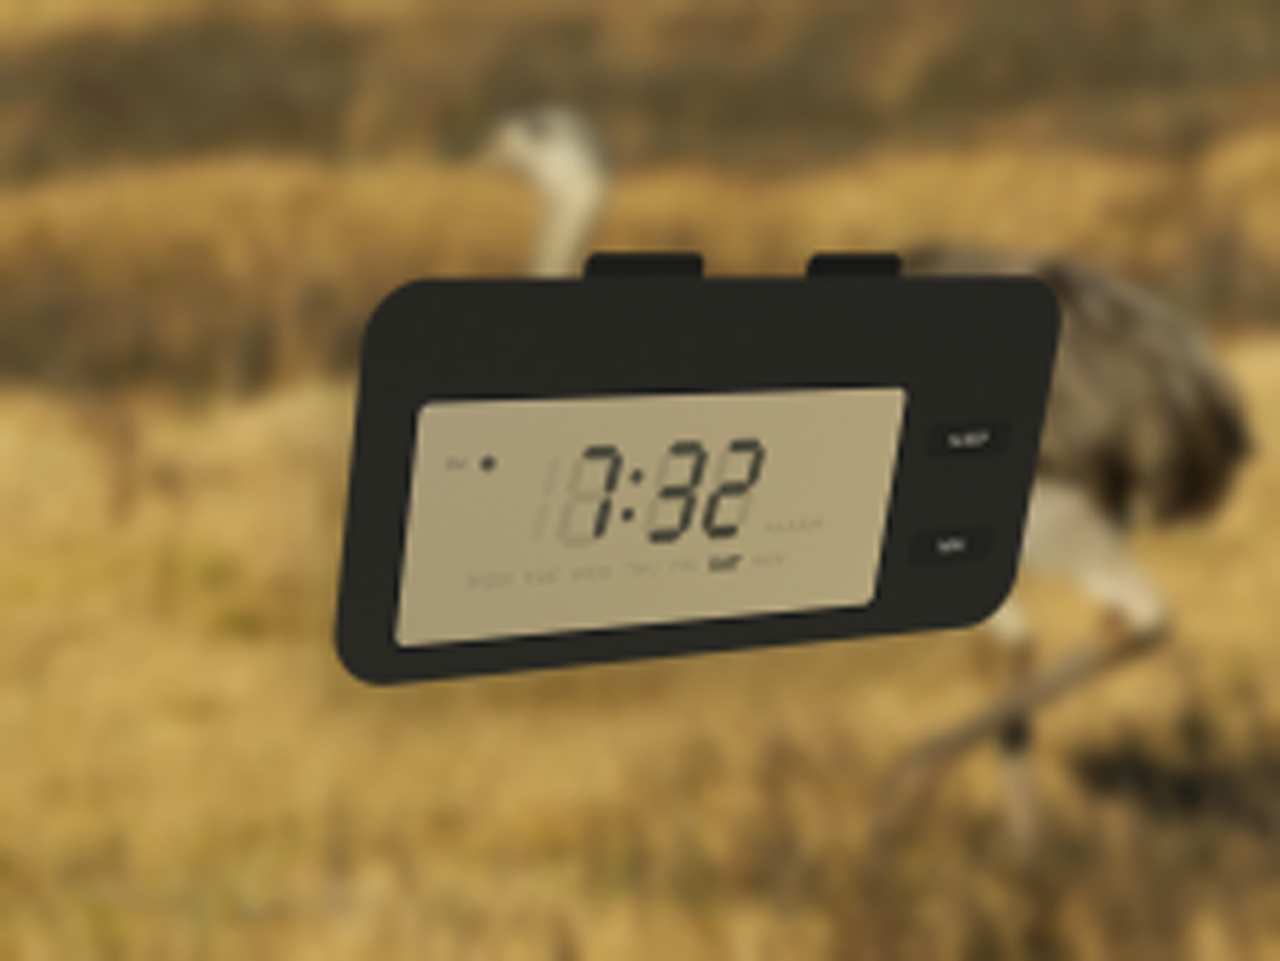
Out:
7.32
